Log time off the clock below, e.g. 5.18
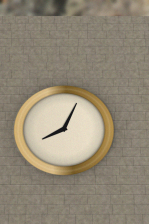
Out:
8.04
